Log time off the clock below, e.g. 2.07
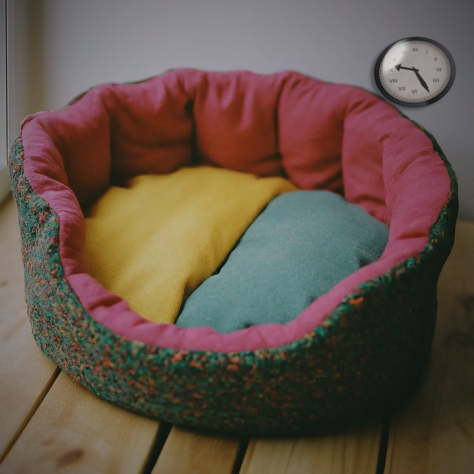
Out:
9.25
